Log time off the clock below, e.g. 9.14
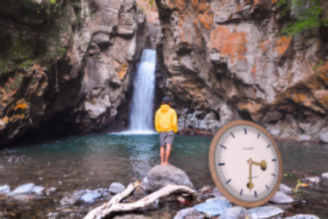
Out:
3.32
